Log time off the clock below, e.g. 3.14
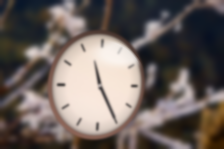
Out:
11.25
